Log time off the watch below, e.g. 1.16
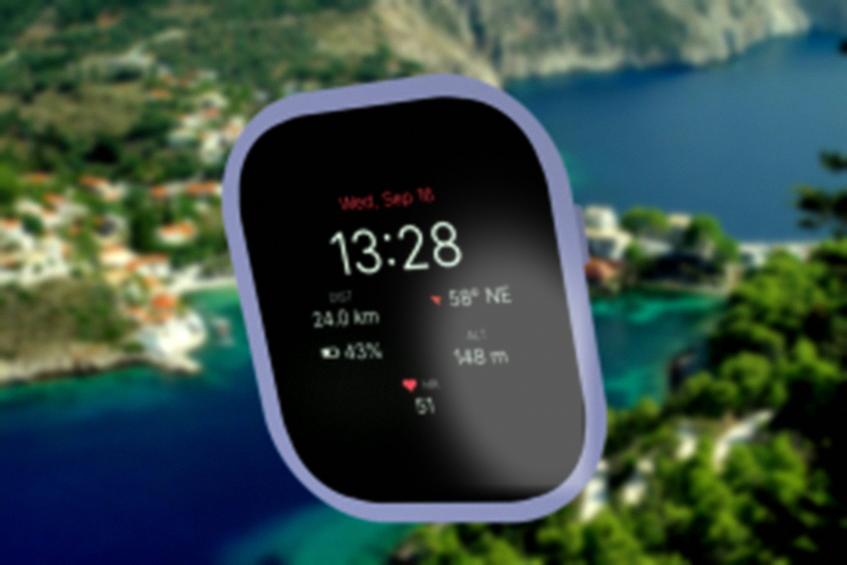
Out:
13.28
